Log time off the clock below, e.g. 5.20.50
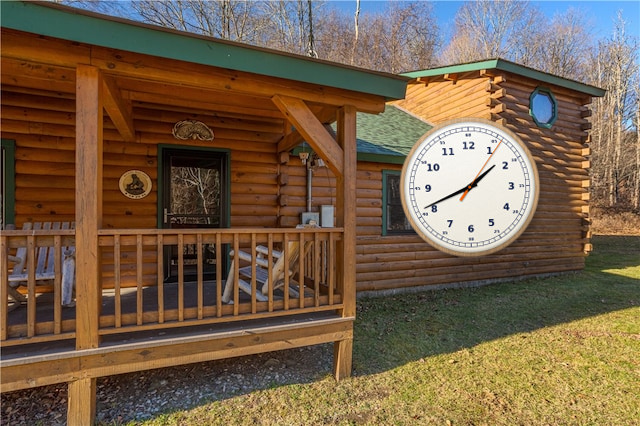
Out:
1.41.06
